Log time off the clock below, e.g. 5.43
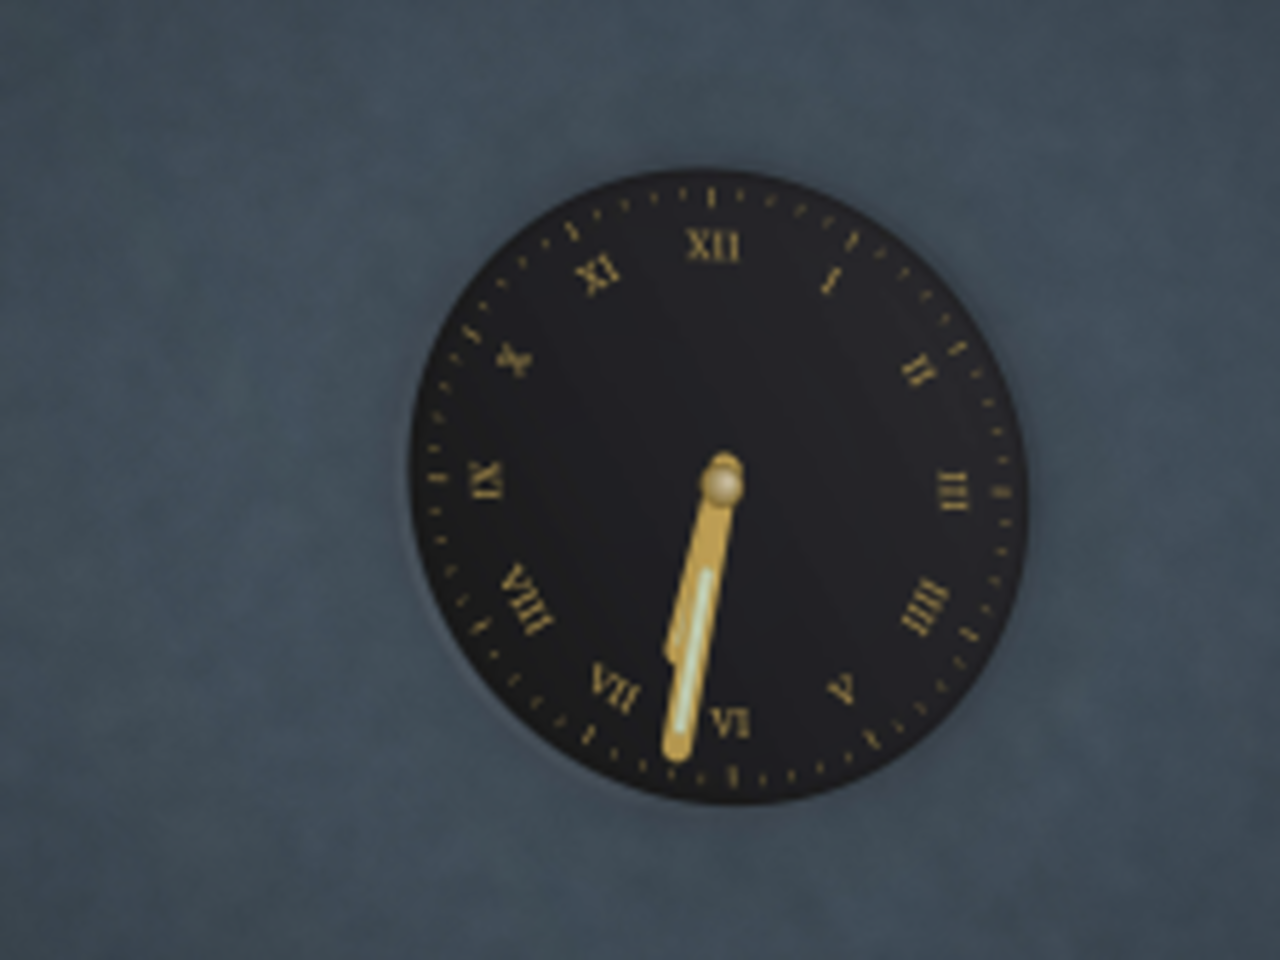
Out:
6.32
